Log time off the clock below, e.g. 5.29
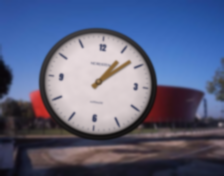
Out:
1.08
